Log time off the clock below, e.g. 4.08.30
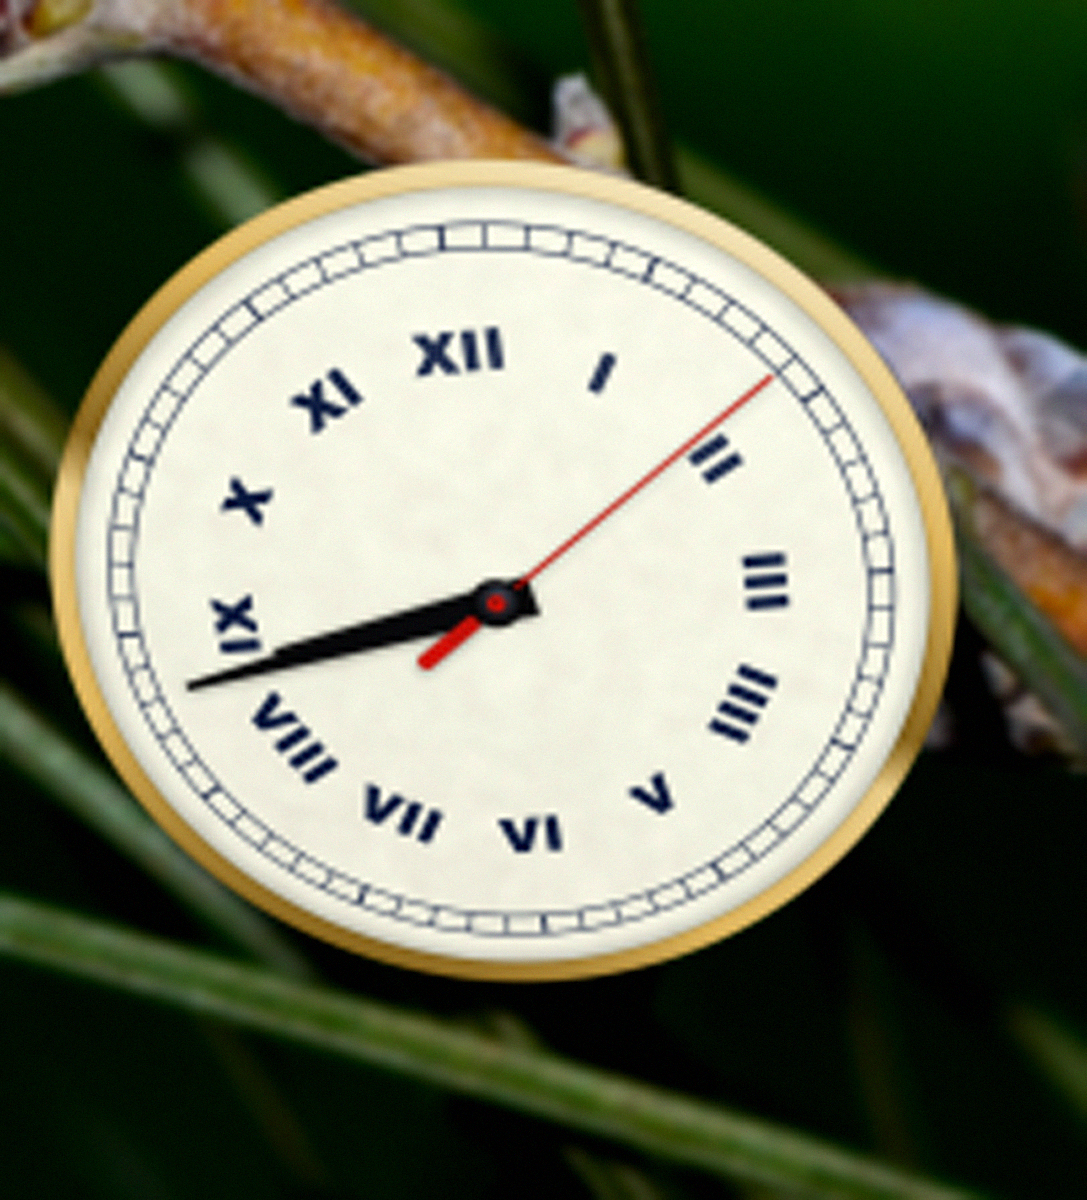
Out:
8.43.09
